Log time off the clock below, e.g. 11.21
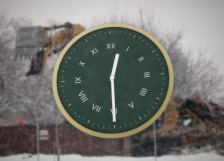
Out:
12.30
